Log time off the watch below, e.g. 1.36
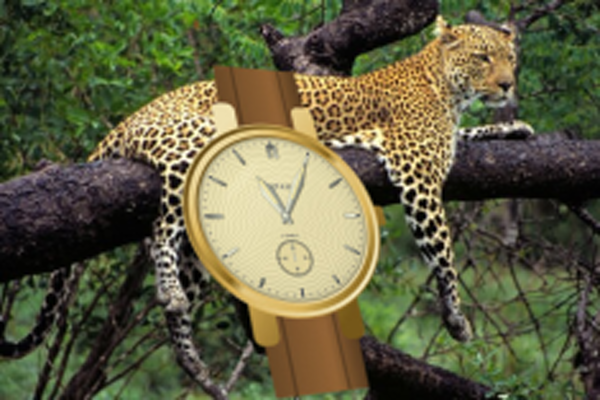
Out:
11.05
